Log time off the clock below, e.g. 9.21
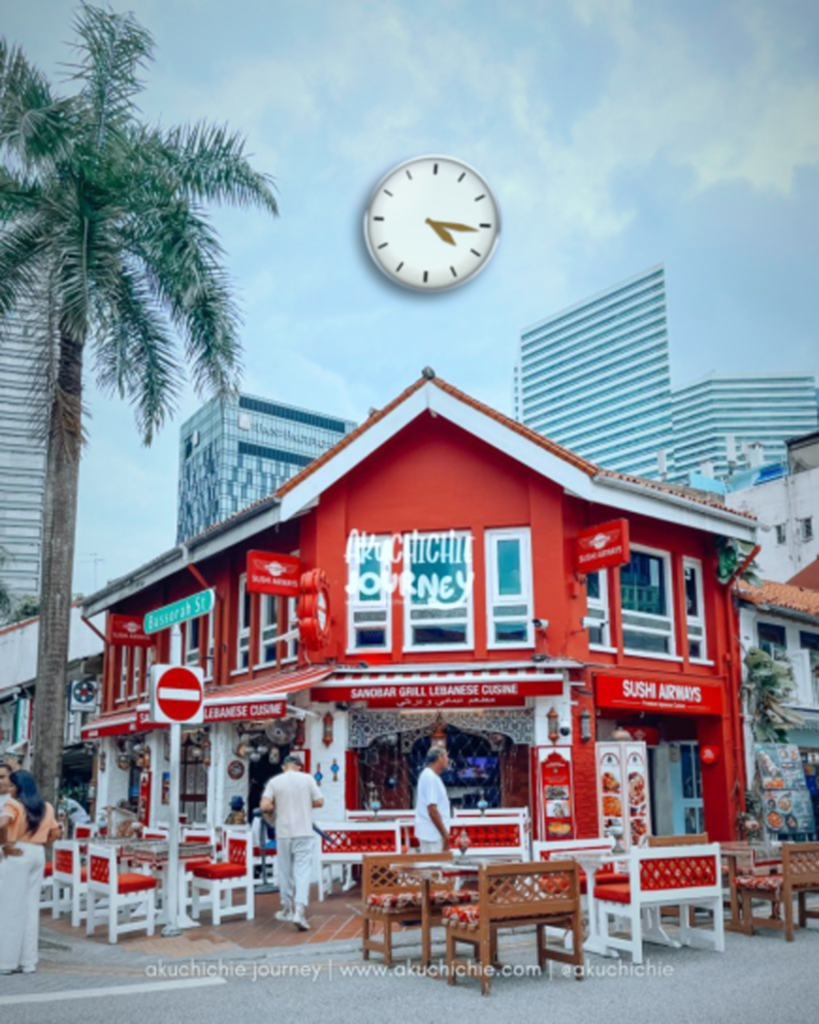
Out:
4.16
